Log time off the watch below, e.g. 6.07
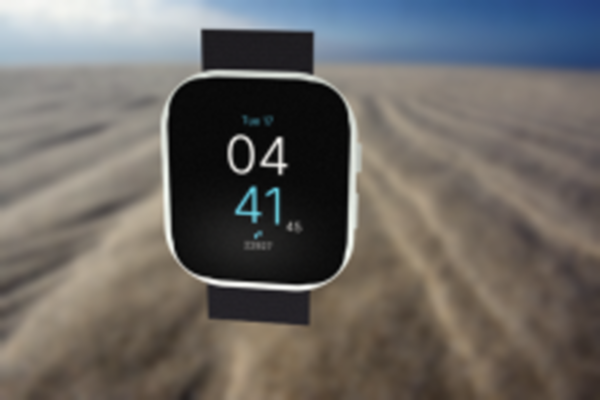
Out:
4.41
